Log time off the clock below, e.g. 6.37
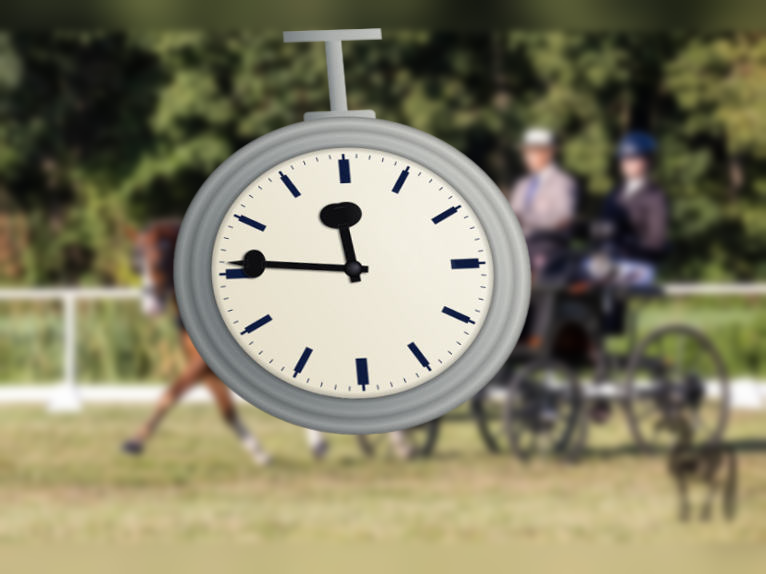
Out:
11.46
